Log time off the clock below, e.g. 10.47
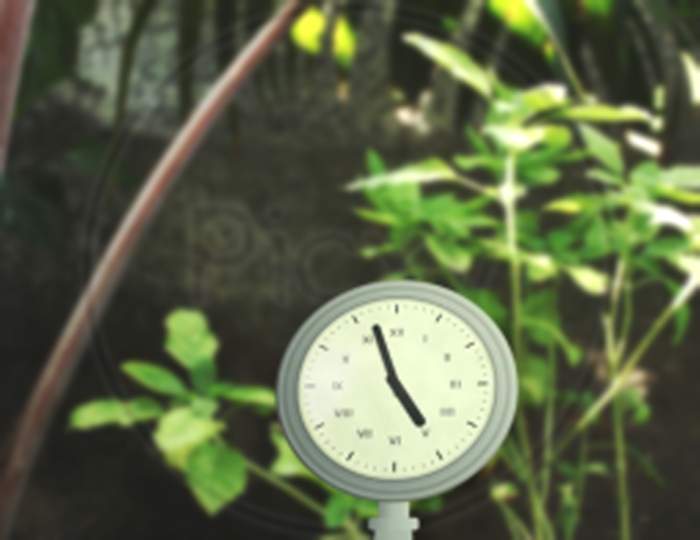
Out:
4.57
